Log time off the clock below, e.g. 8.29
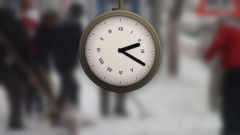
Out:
2.20
